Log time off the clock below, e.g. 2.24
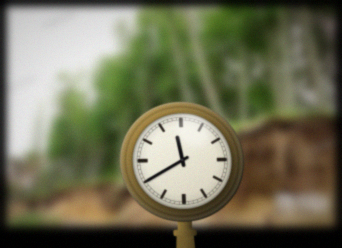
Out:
11.40
